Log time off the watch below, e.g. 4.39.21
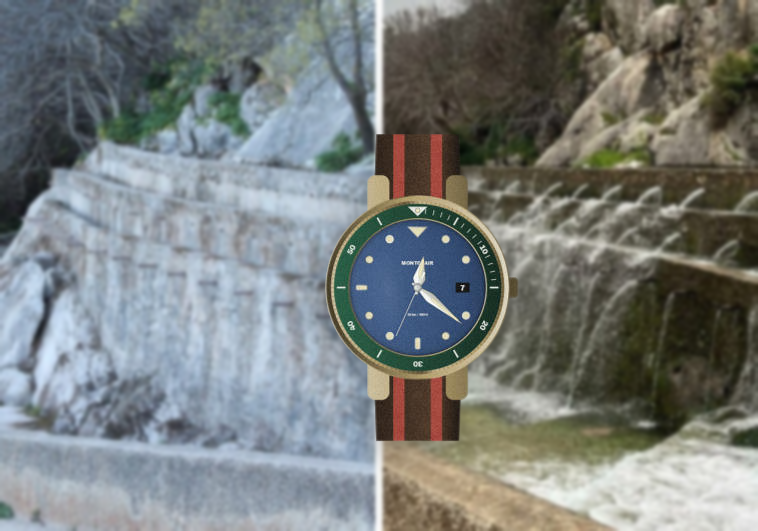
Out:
12.21.34
